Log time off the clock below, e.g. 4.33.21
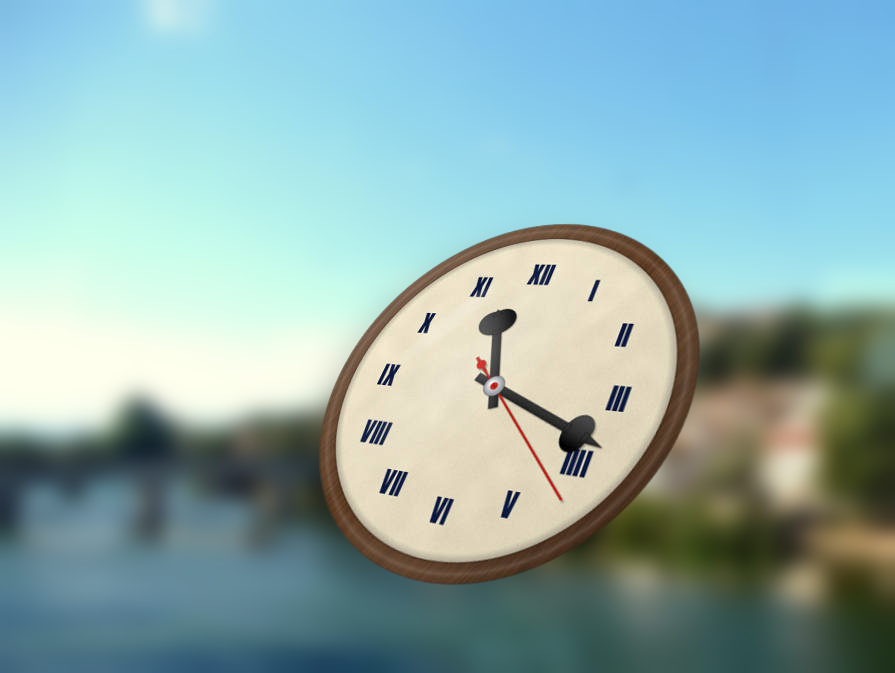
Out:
11.18.22
